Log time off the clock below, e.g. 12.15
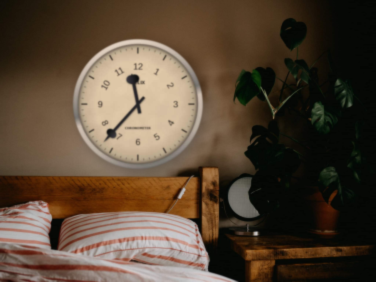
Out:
11.37
